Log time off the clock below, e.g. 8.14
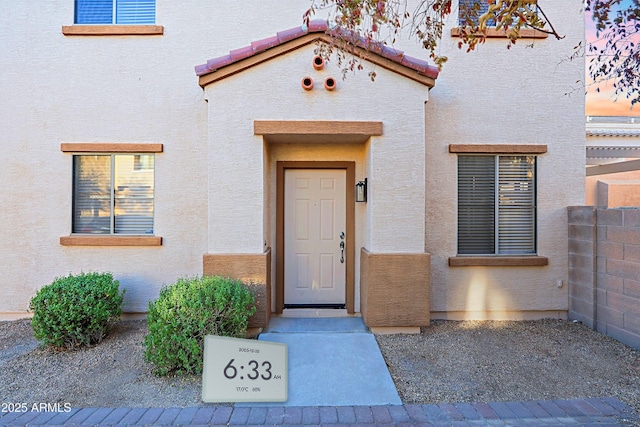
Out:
6.33
